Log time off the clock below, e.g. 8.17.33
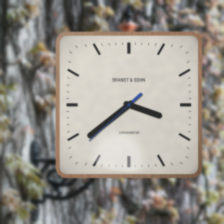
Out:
3.38.38
